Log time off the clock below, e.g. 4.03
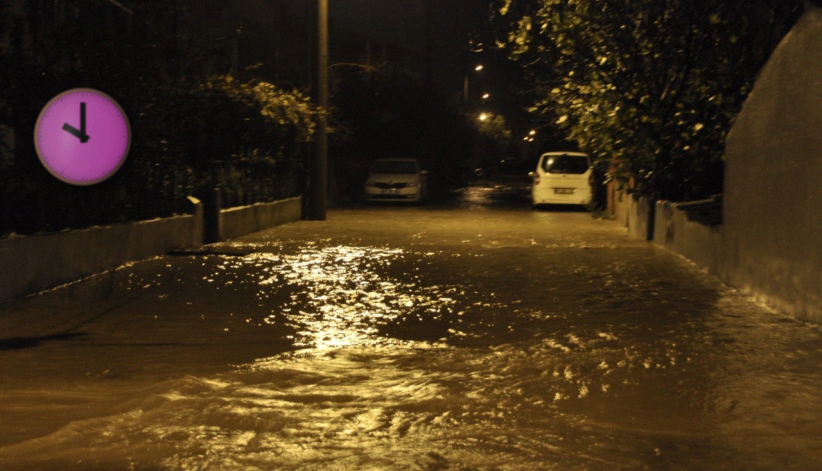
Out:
10.00
